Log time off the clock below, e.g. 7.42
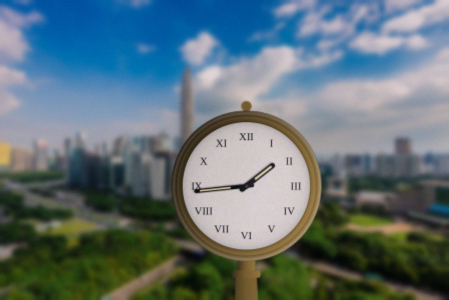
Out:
1.44
